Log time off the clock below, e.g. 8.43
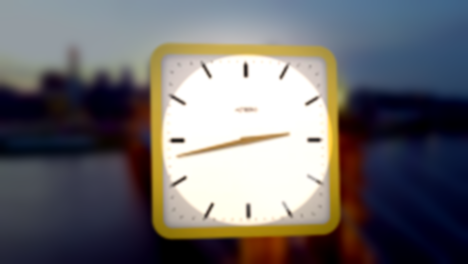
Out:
2.43
